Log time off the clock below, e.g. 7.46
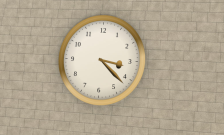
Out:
3.22
